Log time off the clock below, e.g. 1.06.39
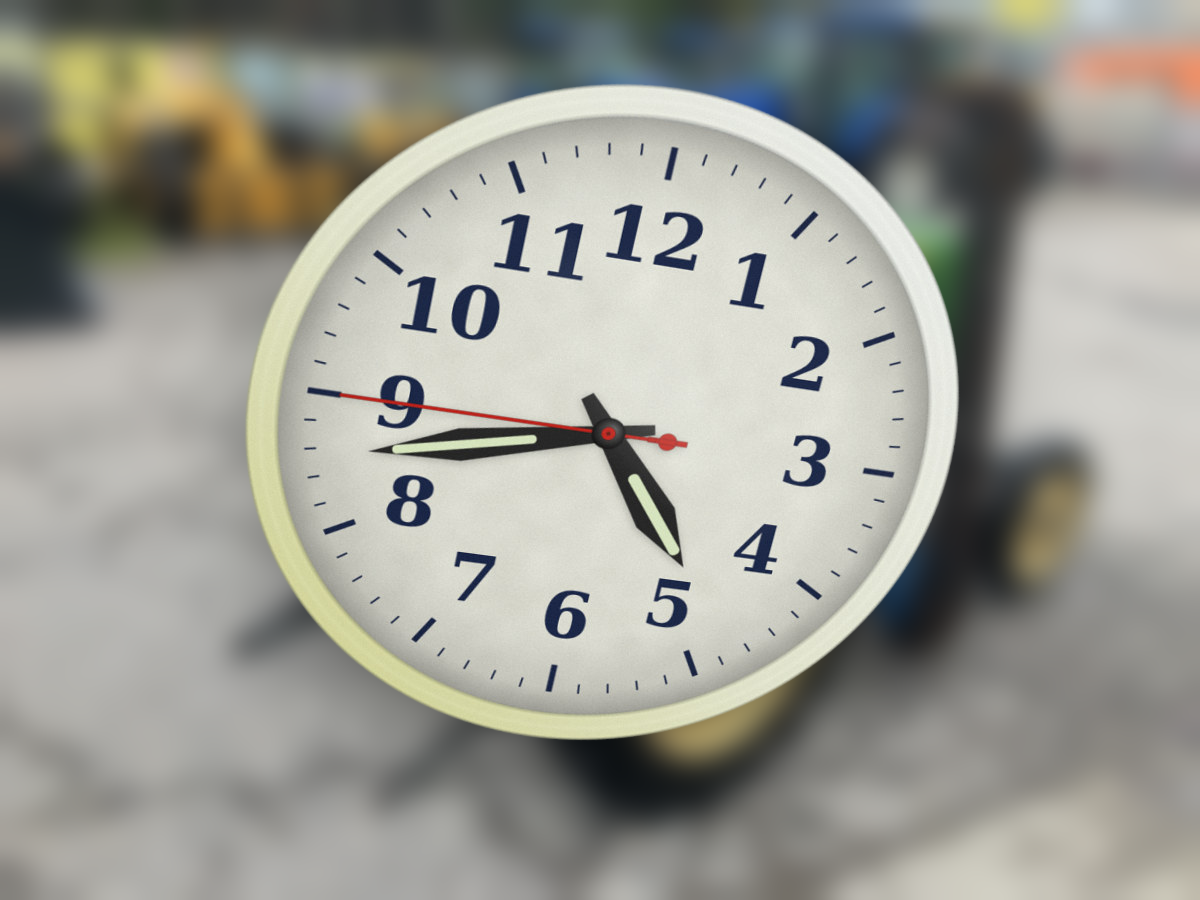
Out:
4.42.45
